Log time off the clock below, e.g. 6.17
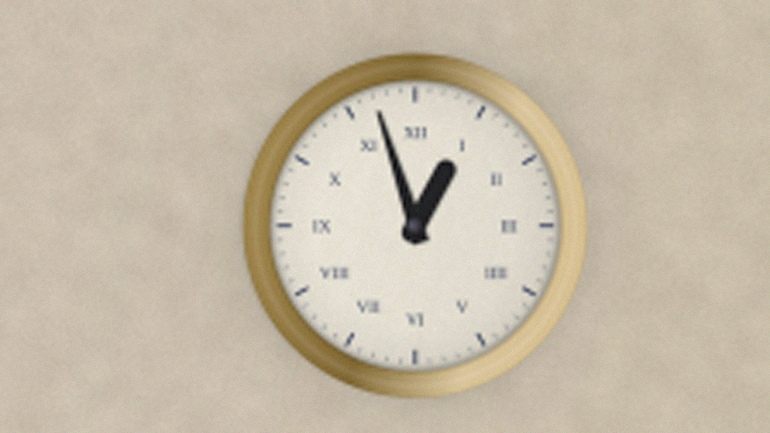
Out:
12.57
